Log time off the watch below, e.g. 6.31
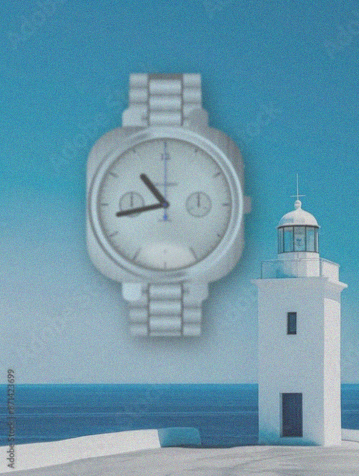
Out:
10.43
